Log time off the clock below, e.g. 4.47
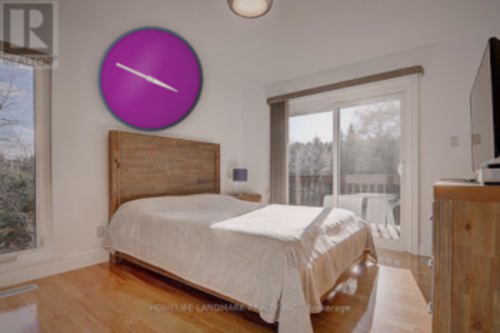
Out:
3.49
